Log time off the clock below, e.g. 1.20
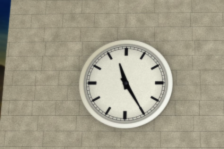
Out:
11.25
